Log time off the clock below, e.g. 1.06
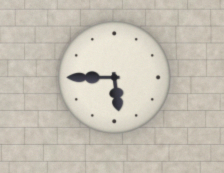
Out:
5.45
